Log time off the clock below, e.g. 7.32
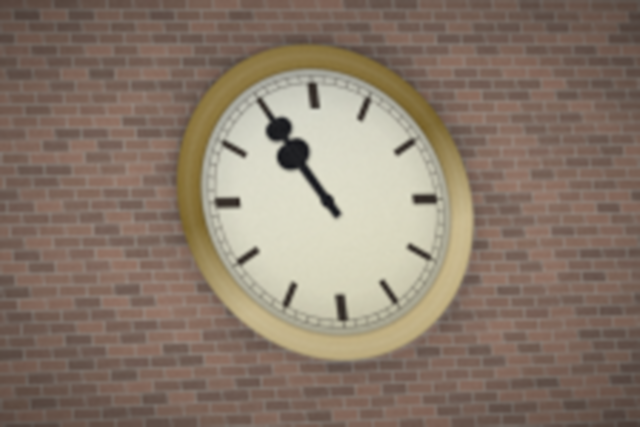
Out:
10.55
